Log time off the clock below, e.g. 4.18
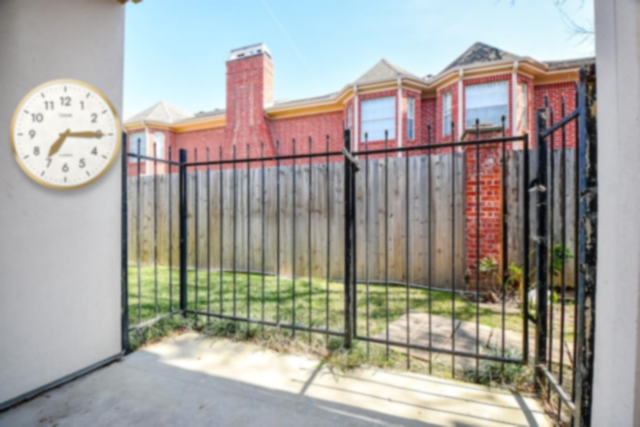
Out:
7.15
